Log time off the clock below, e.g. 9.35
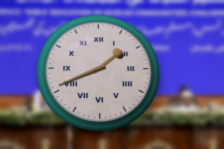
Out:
1.41
